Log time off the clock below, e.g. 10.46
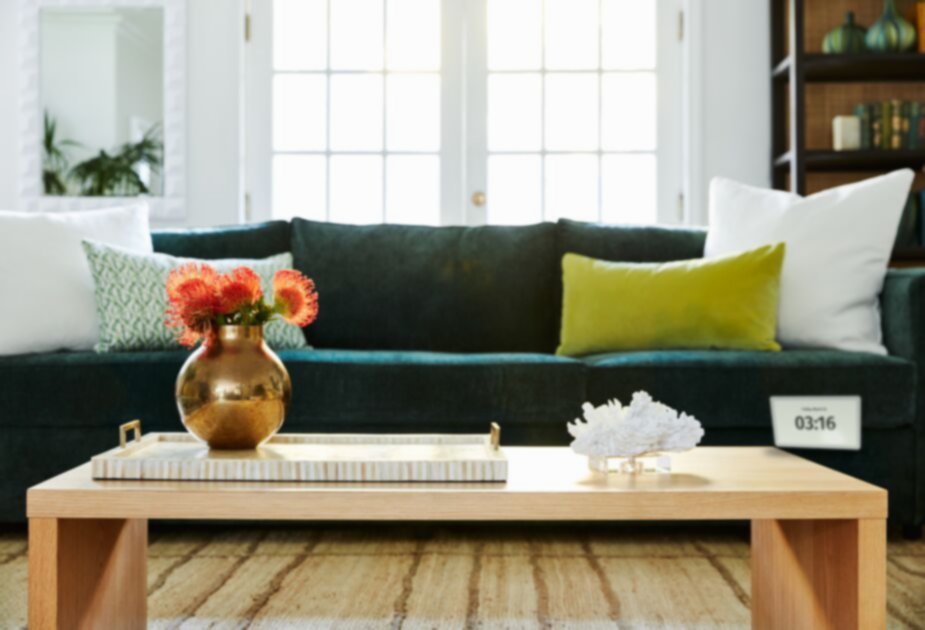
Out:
3.16
